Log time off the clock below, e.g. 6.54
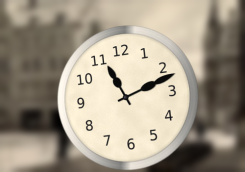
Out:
11.12
